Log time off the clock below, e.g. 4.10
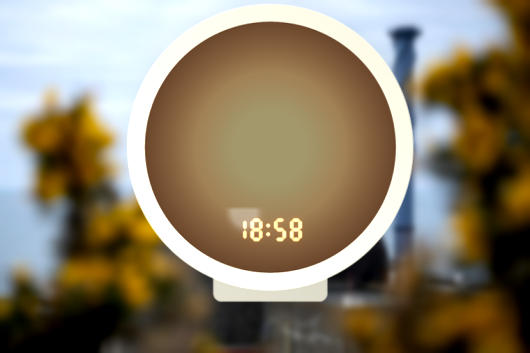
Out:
18.58
